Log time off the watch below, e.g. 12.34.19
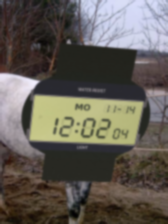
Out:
12.02.04
